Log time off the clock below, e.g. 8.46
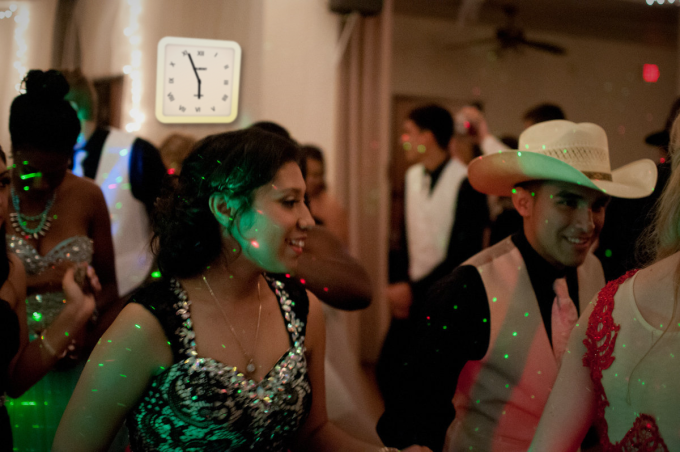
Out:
5.56
